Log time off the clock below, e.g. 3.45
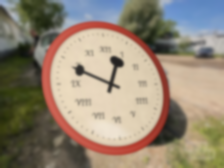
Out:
12.49
